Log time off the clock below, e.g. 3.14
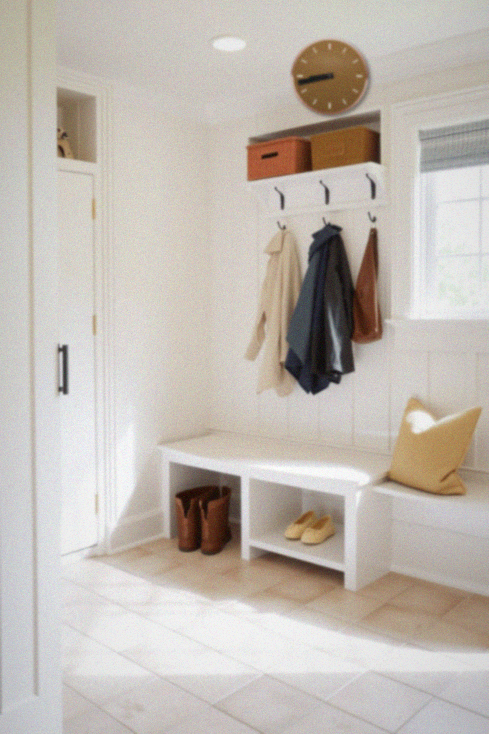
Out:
8.43
